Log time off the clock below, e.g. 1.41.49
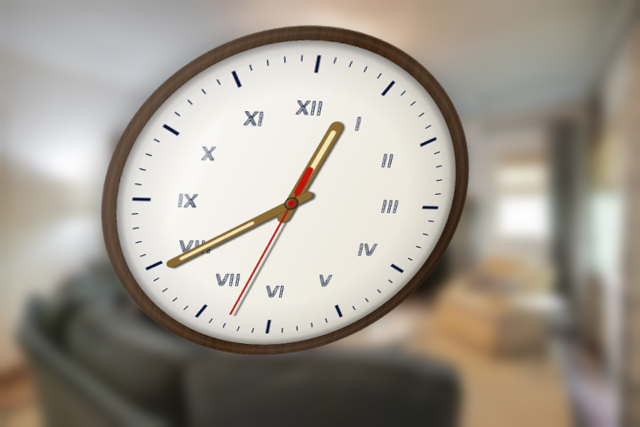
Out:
12.39.33
